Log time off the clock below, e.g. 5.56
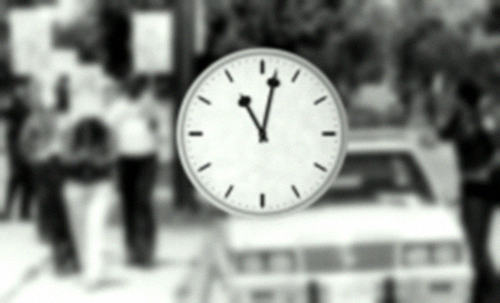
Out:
11.02
